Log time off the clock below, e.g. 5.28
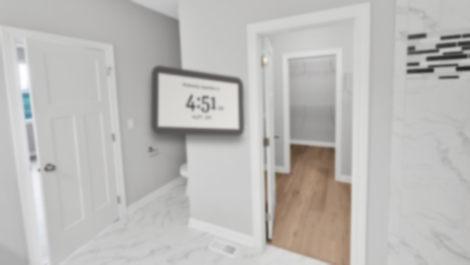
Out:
4.51
